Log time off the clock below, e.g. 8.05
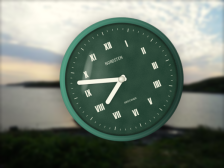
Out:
7.48
